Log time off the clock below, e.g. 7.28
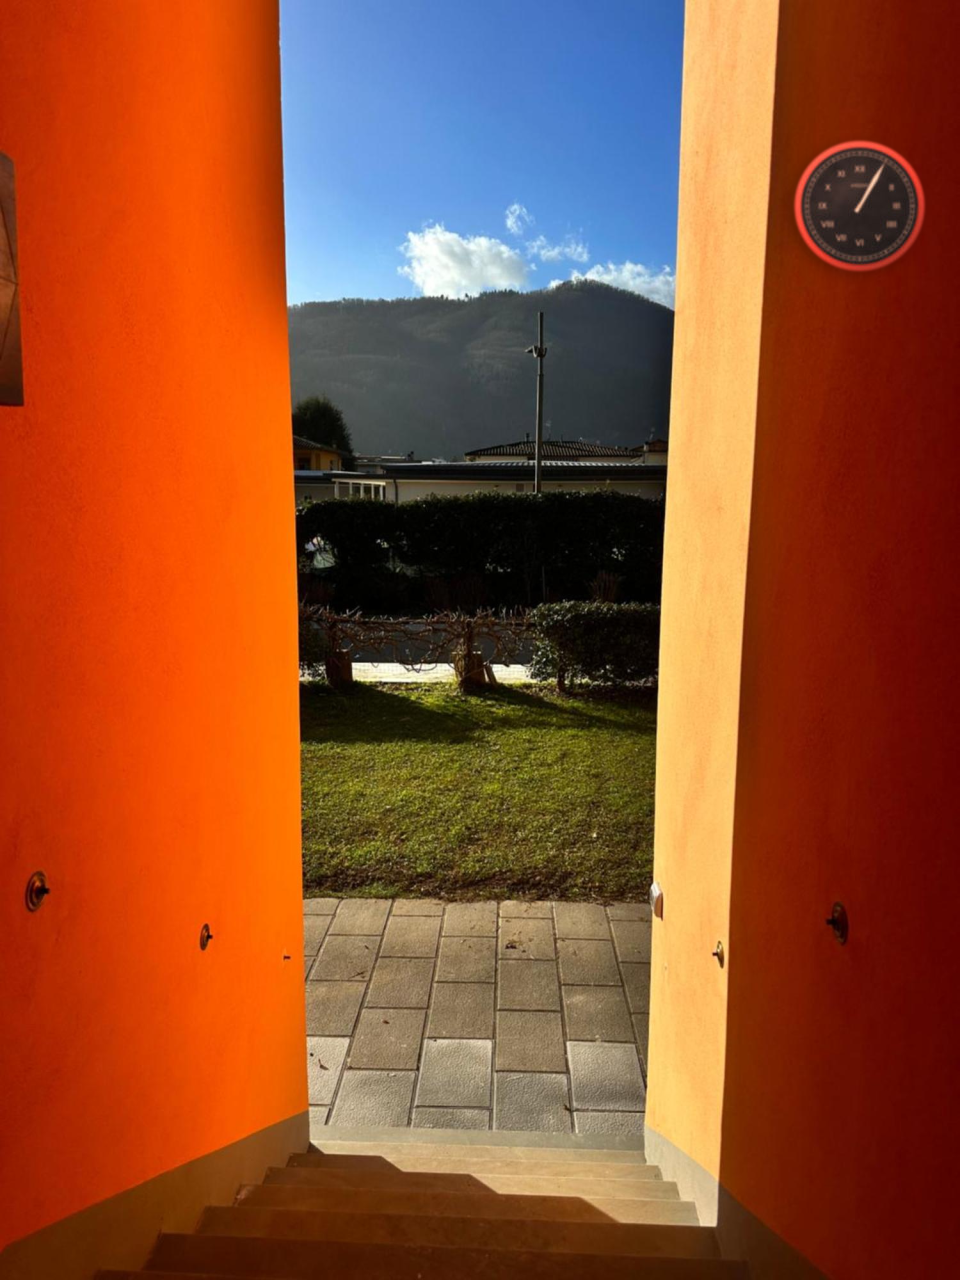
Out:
1.05
